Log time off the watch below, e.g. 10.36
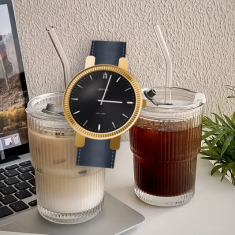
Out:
3.02
